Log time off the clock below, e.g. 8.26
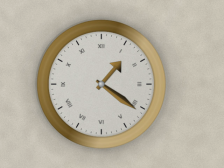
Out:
1.21
